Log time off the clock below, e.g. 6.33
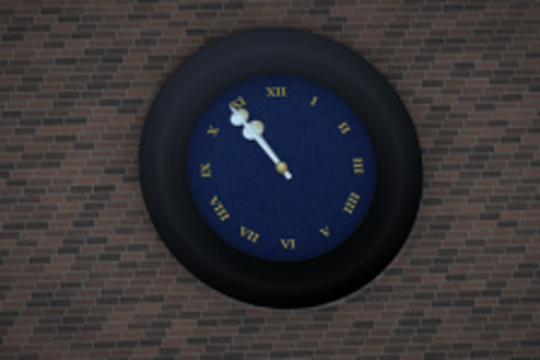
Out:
10.54
